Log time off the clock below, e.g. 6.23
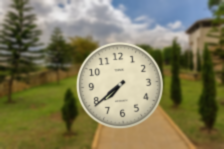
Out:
7.39
